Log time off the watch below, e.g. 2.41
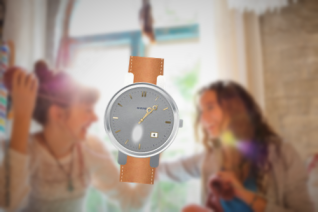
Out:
1.07
